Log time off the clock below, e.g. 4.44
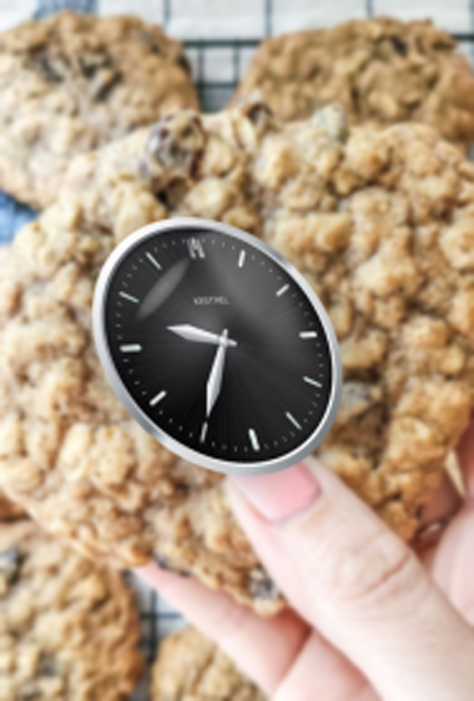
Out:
9.35
